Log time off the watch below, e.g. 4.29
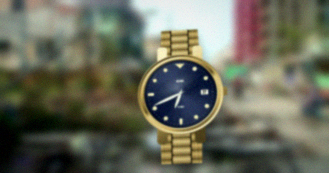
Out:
6.41
